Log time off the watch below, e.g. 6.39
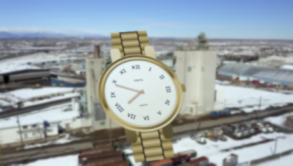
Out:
7.49
